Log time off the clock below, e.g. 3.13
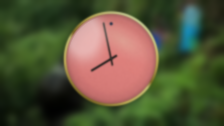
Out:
7.58
